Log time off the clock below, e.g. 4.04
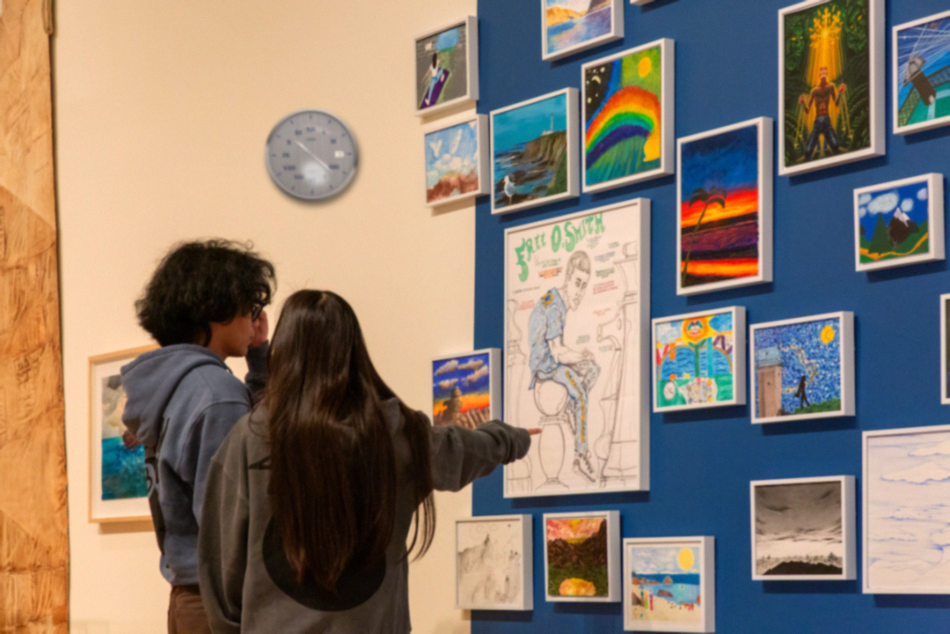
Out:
10.22
